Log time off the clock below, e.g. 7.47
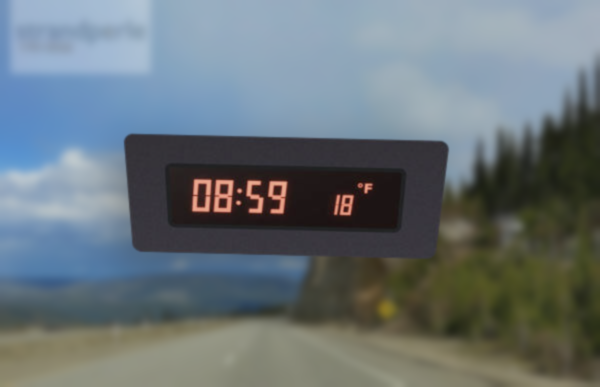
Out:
8.59
